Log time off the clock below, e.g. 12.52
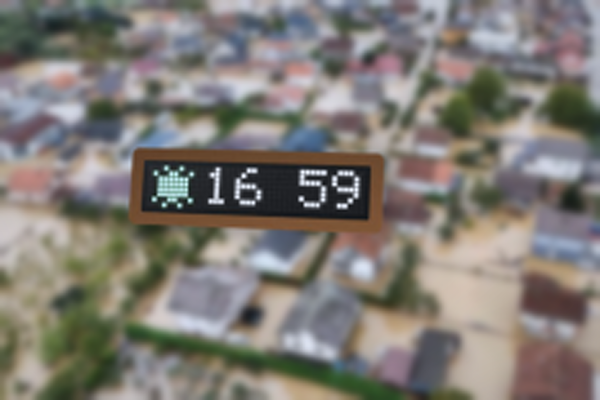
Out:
16.59
